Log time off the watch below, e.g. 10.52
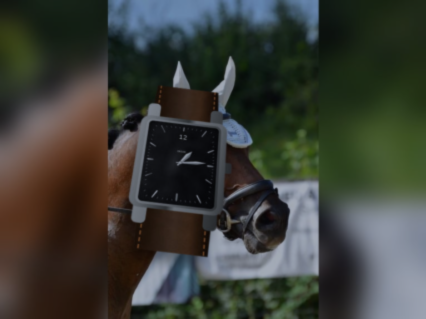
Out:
1.14
